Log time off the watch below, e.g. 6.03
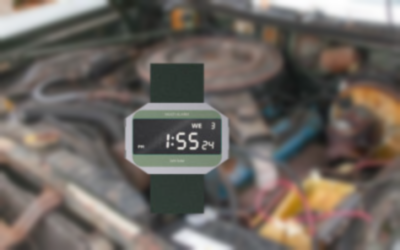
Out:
1.55
